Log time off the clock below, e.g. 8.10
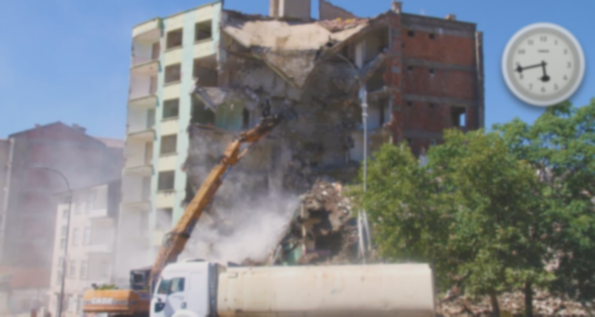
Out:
5.43
